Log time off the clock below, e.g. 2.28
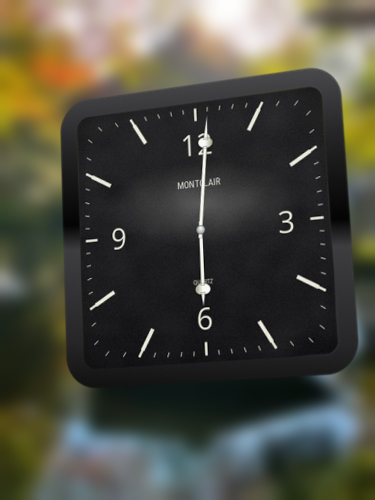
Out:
6.01
